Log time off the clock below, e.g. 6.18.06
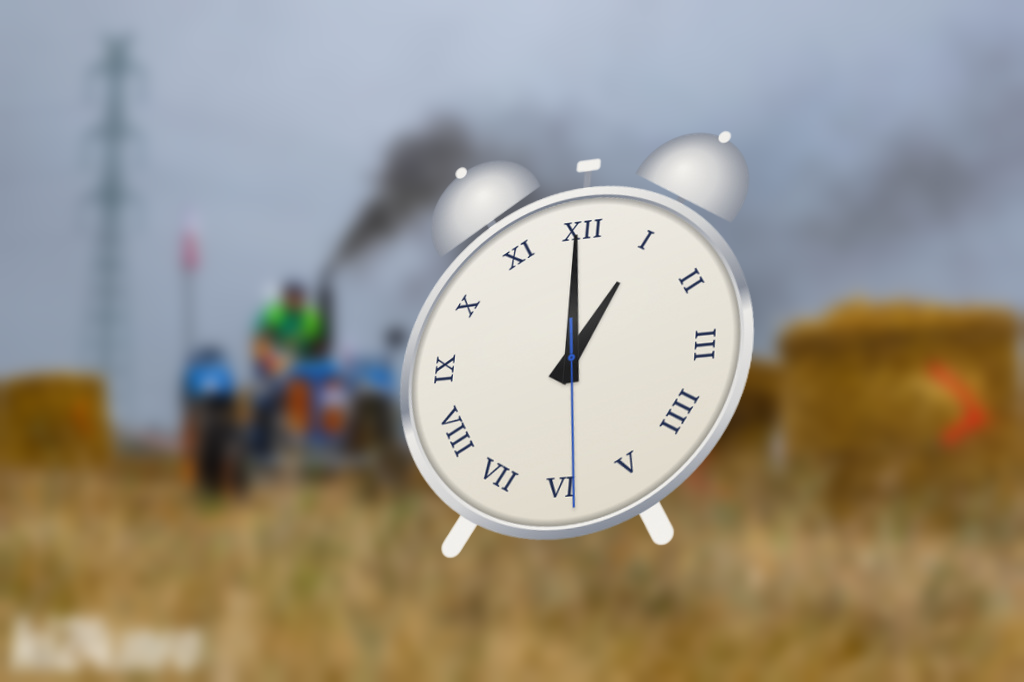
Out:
12.59.29
